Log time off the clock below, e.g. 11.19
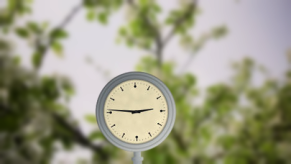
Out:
2.46
